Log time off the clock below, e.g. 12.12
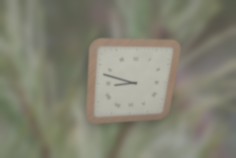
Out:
8.48
